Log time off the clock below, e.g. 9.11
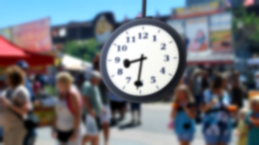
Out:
8.31
